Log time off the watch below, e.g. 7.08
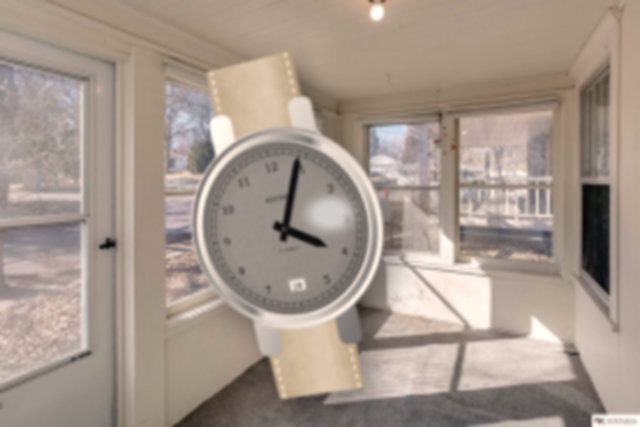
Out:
4.04
